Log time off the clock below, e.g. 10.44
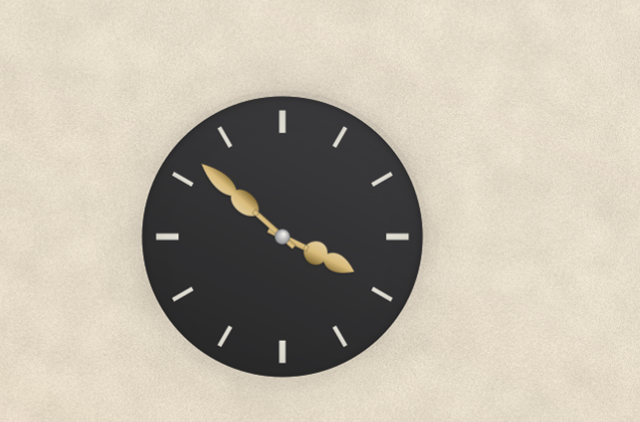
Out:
3.52
